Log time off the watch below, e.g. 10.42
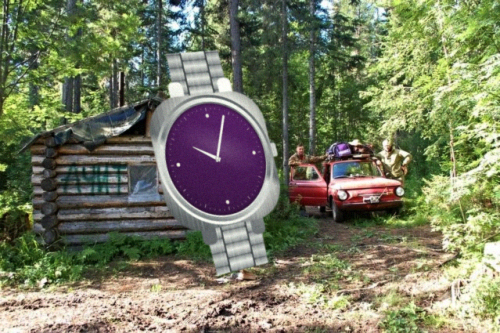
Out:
10.04
